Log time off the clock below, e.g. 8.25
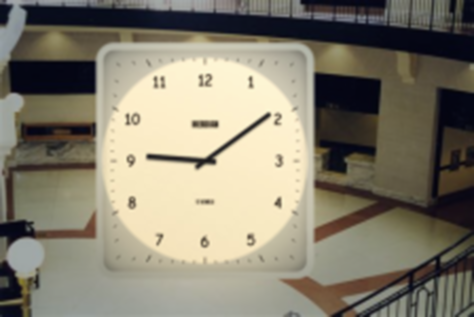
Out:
9.09
